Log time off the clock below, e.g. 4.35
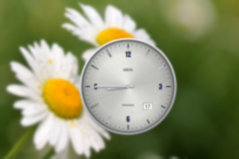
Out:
8.45
